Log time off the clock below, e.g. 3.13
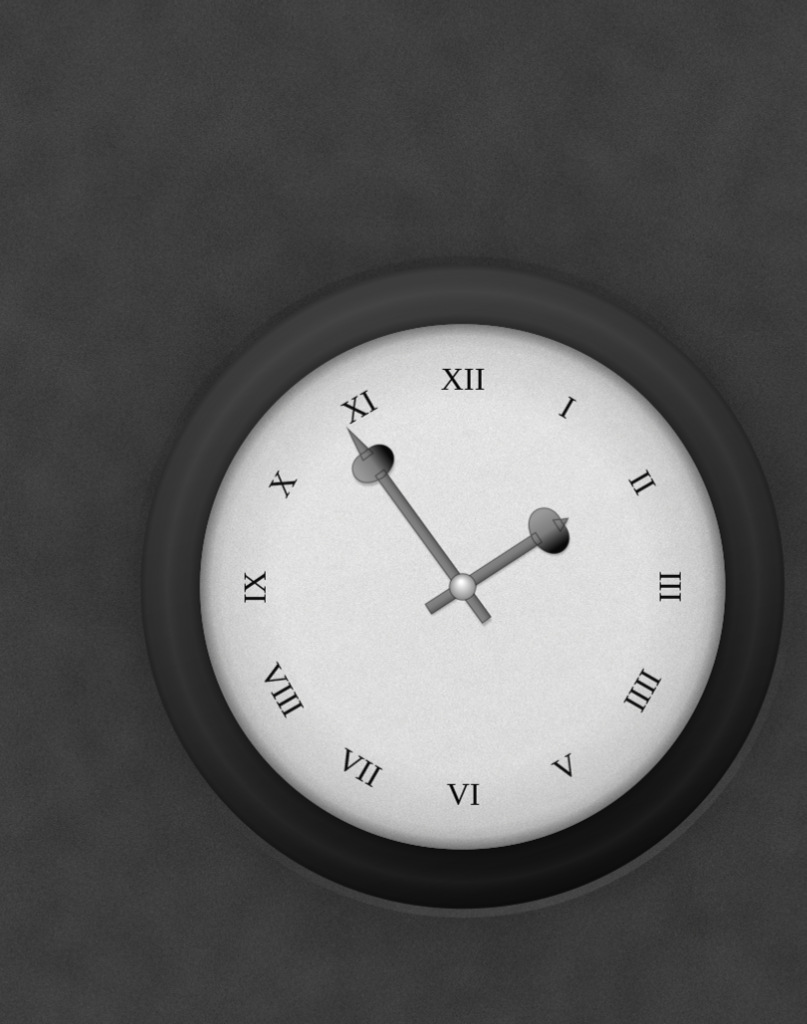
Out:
1.54
